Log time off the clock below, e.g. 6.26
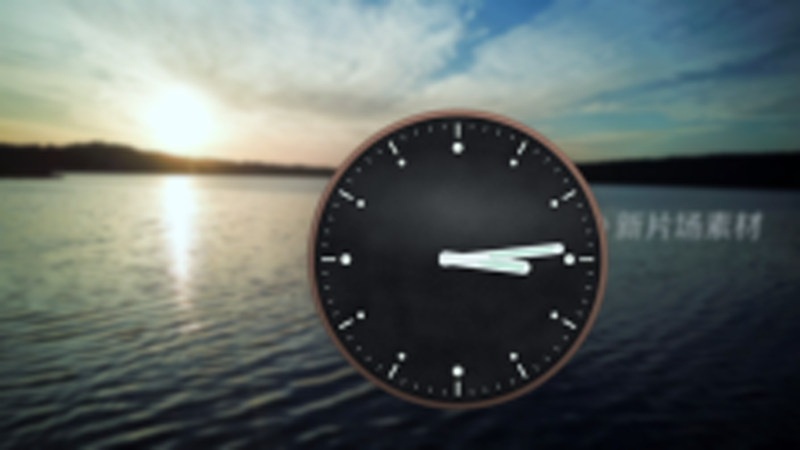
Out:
3.14
